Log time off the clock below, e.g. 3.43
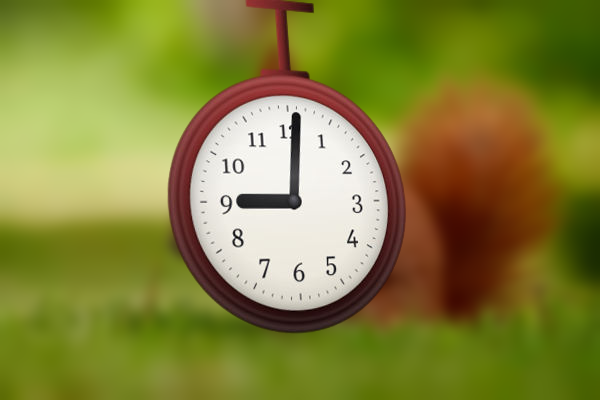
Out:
9.01
